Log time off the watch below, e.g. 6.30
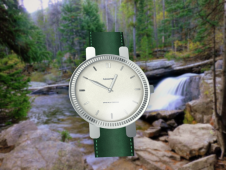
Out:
12.50
